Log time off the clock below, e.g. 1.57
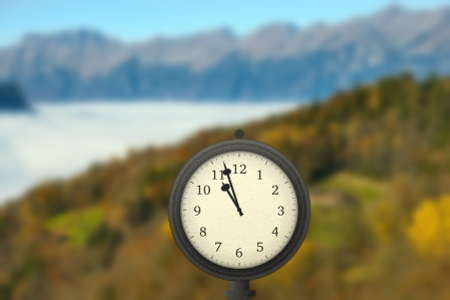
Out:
10.57
